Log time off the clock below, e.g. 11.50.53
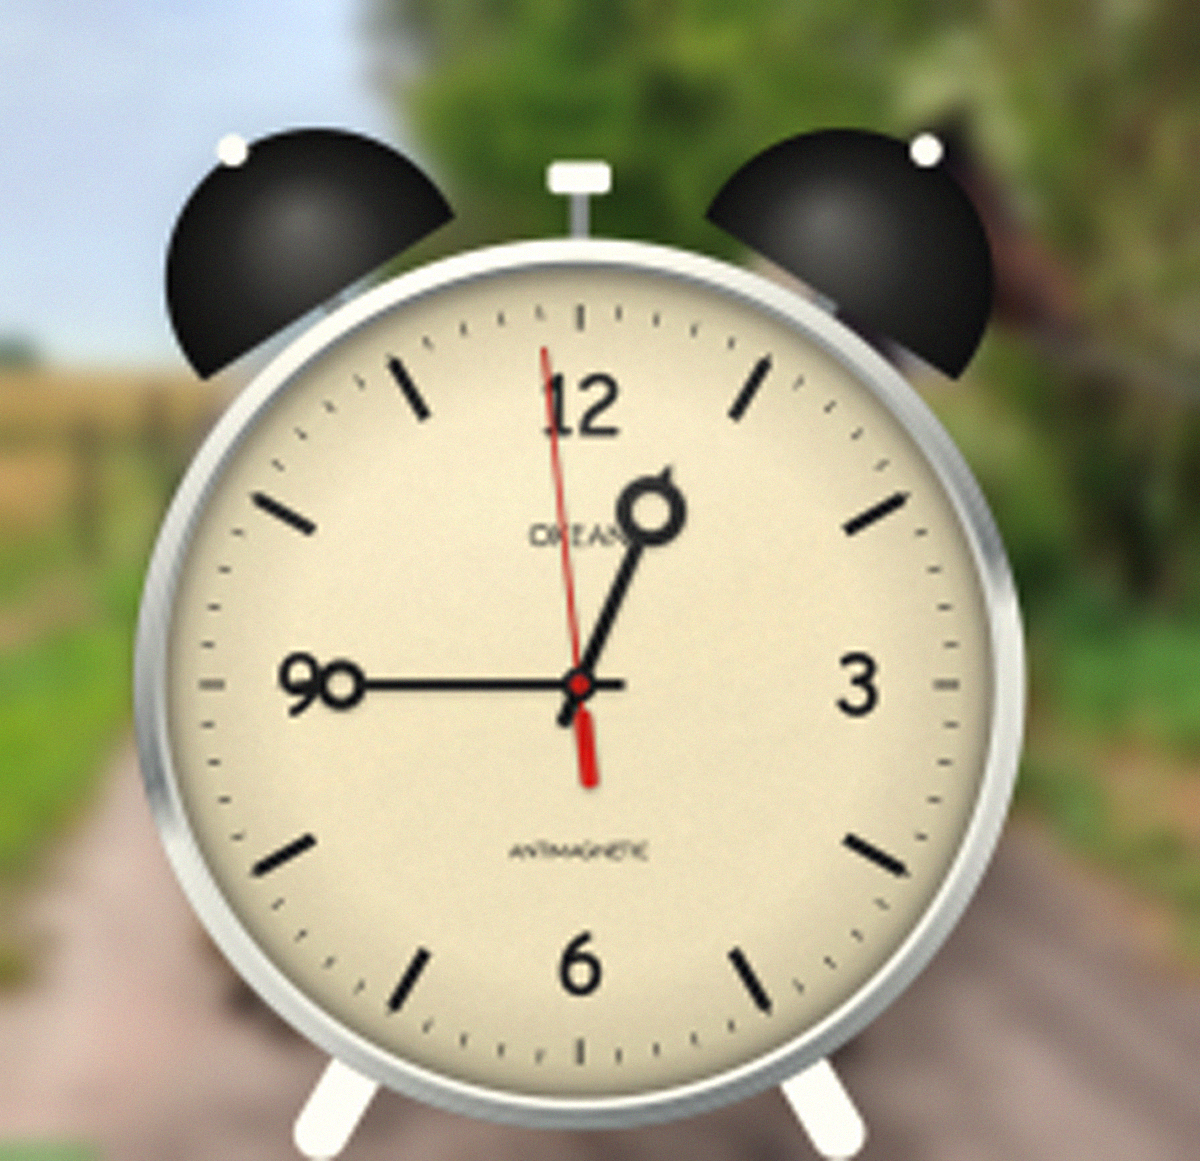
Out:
12.44.59
